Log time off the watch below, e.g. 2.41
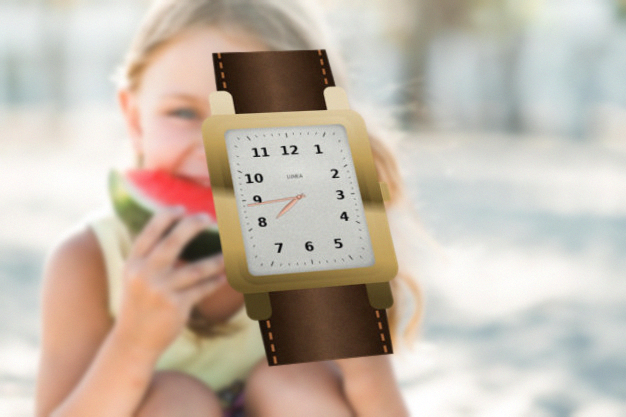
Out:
7.44
